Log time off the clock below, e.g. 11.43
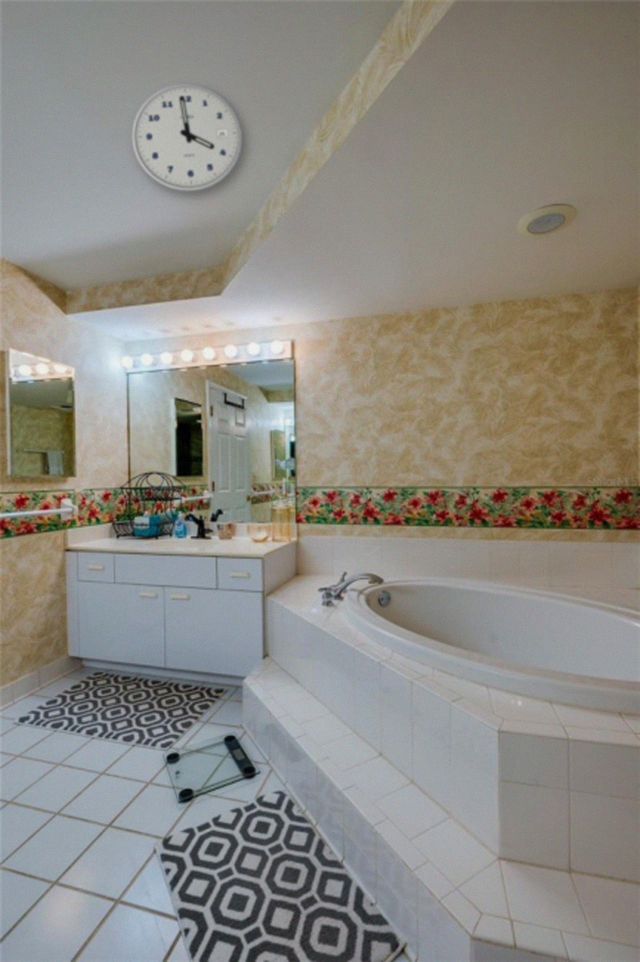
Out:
3.59
